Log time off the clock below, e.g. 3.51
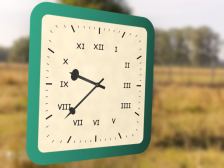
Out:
9.38
